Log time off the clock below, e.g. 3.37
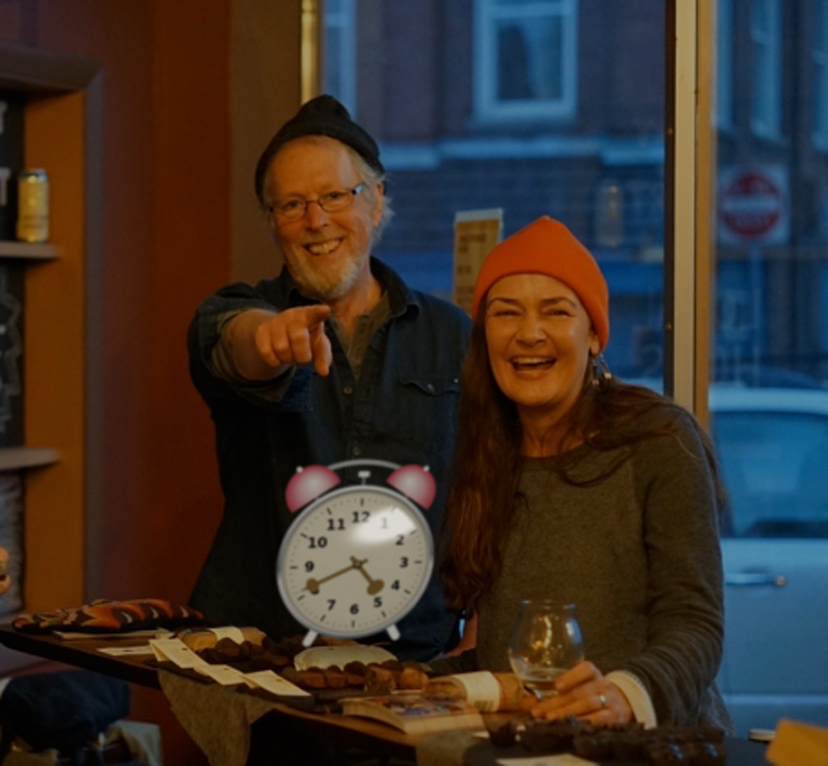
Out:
4.41
